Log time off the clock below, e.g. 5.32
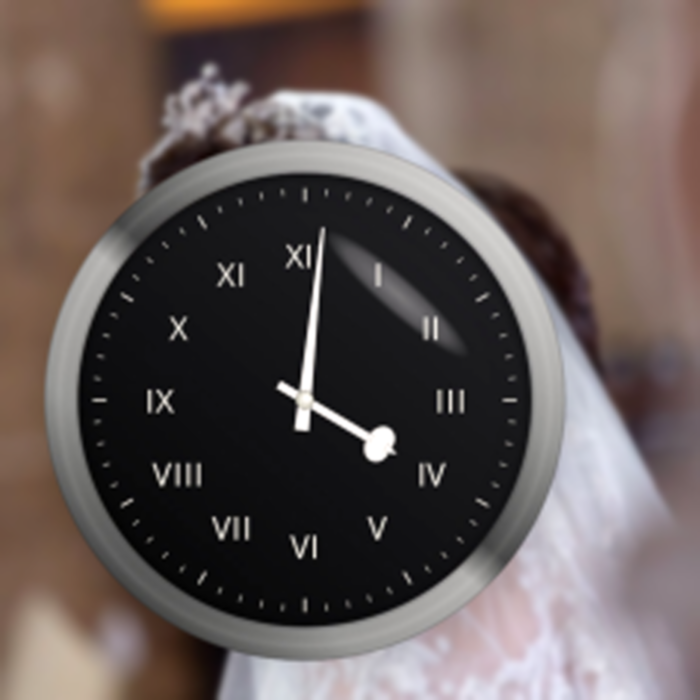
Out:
4.01
